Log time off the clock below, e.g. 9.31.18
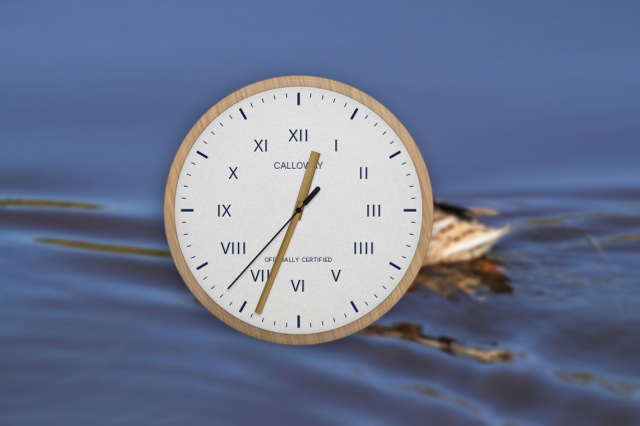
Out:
12.33.37
